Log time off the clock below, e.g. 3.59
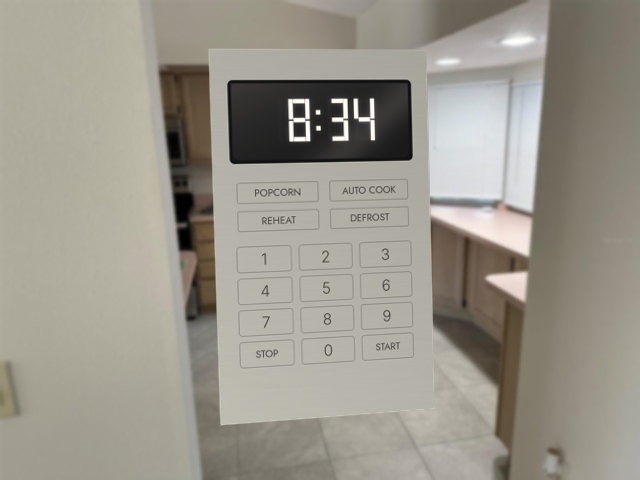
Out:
8.34
